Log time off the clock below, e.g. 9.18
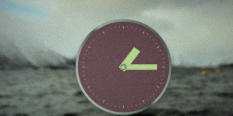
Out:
1.15
